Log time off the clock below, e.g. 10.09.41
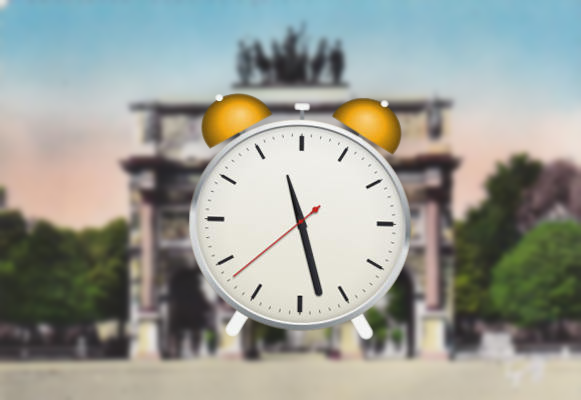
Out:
11.27.38
